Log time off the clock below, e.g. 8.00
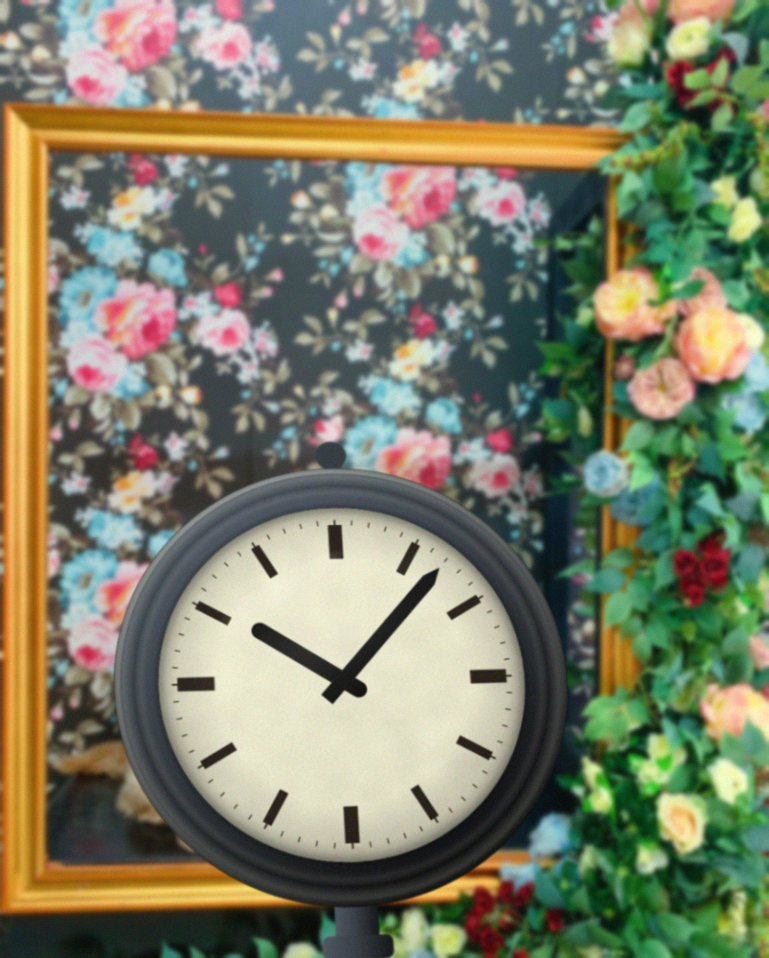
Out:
10.07
